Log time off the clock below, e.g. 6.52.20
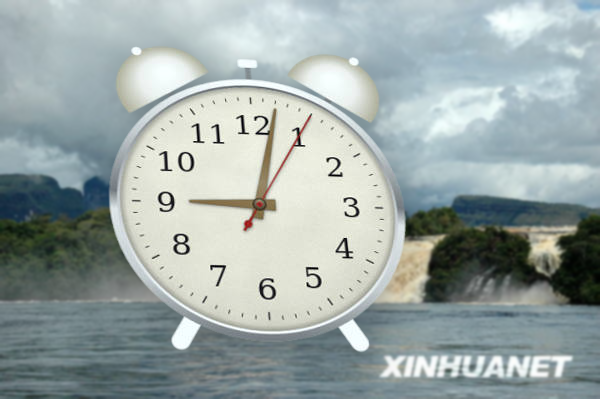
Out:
9.02.05
